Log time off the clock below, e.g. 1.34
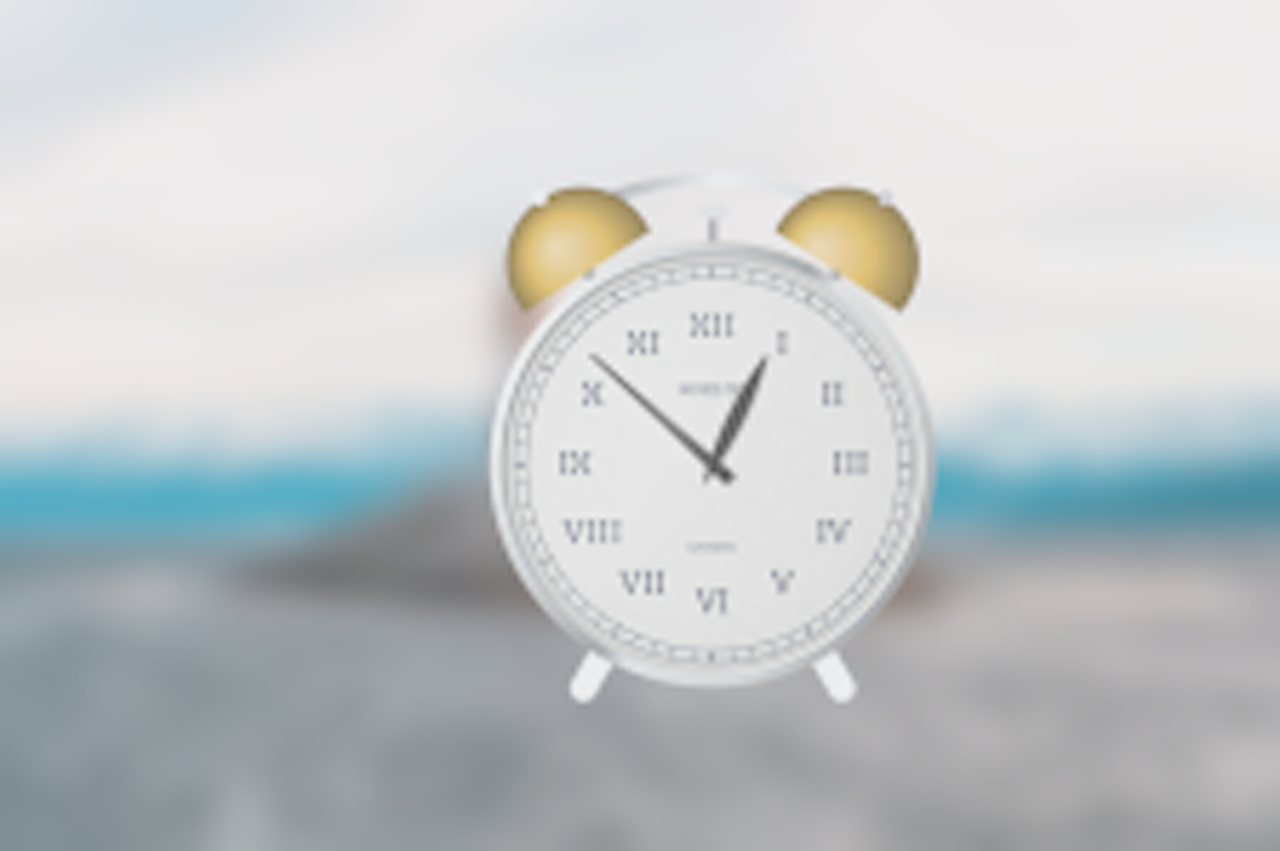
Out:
12.52
